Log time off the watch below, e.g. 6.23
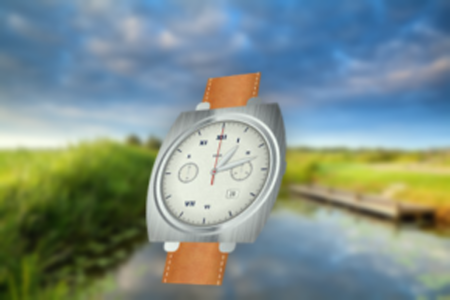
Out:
1.12
